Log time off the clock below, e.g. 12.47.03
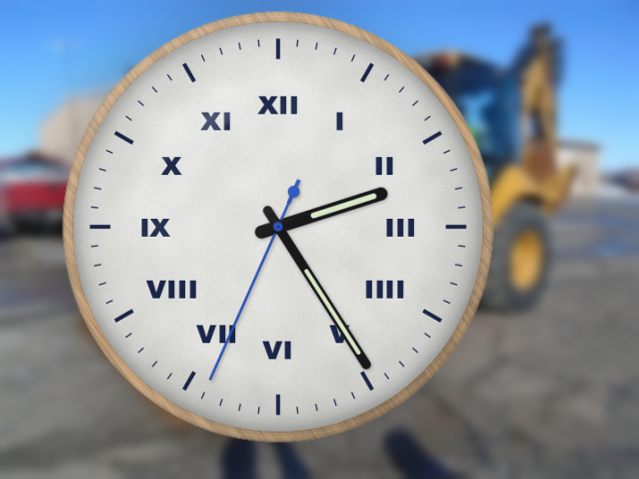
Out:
2.24.34
